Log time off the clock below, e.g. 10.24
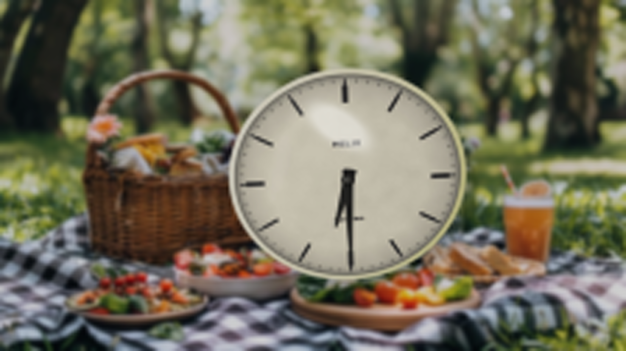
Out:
6.30
